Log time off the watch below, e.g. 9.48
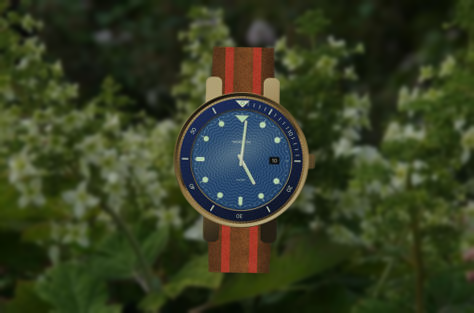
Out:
5.01
